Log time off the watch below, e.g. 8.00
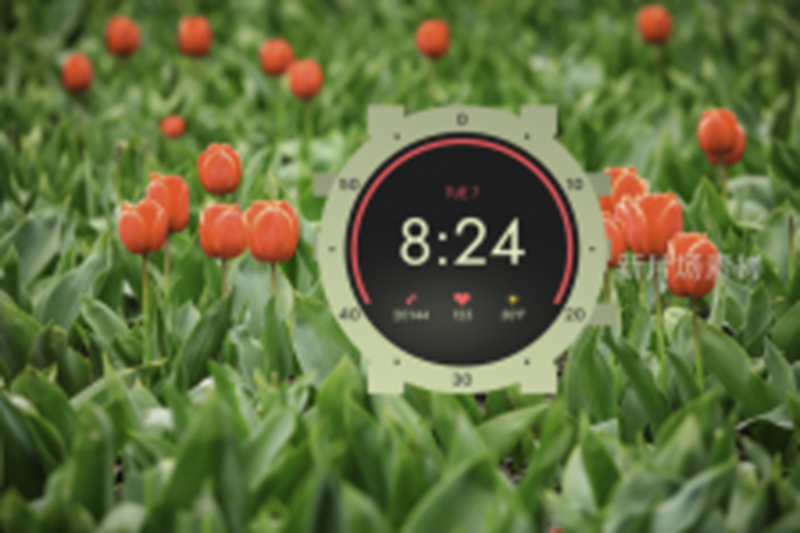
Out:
8.24
